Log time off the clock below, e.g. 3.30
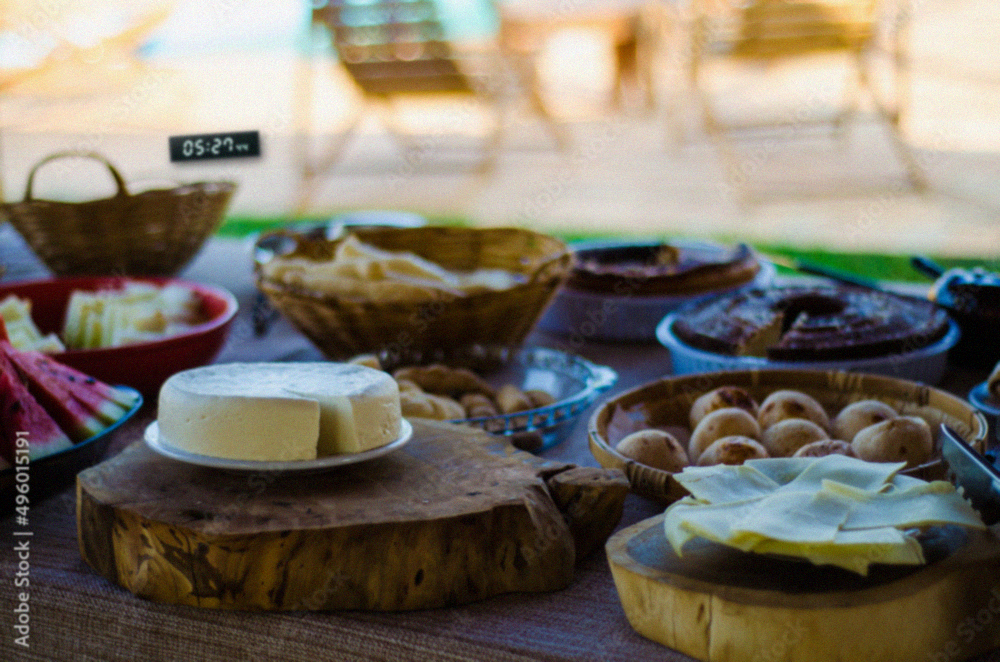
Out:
5.27
